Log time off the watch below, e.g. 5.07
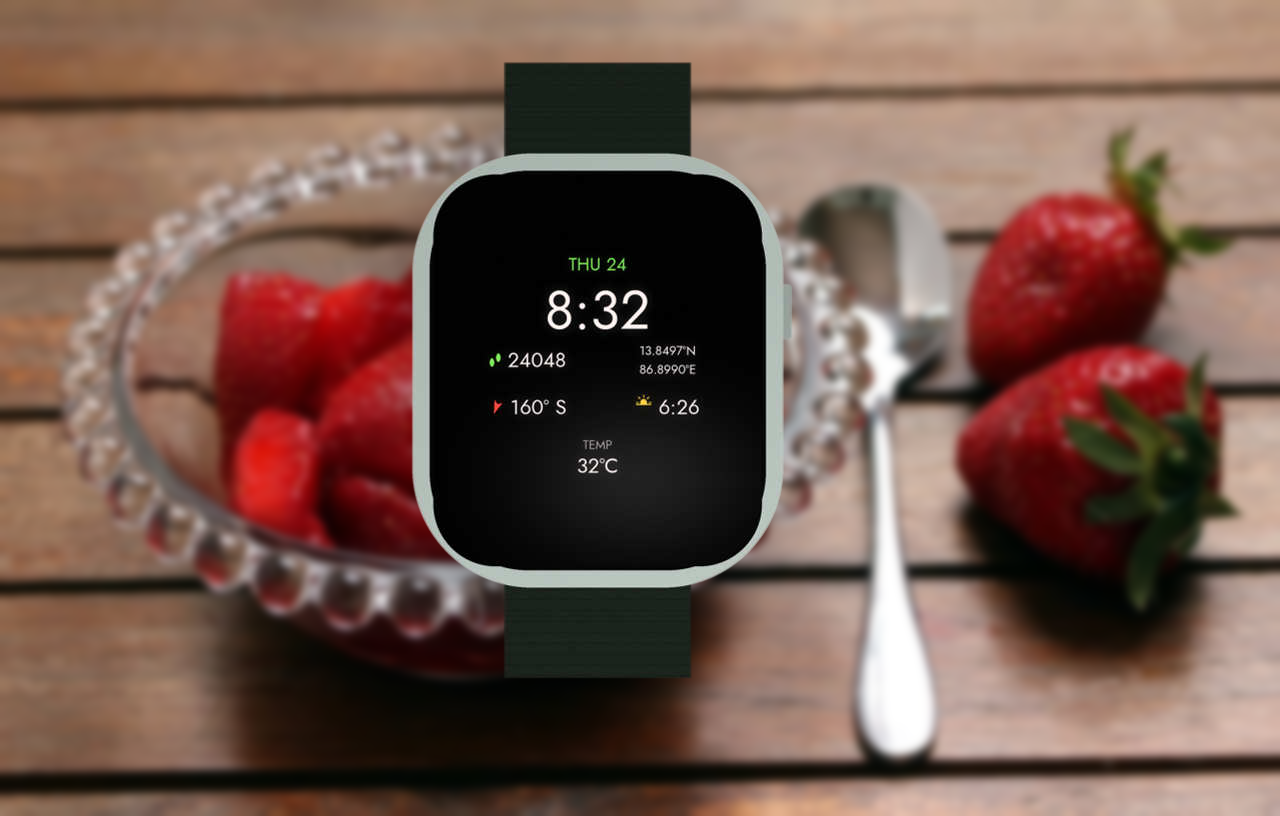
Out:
8.32
